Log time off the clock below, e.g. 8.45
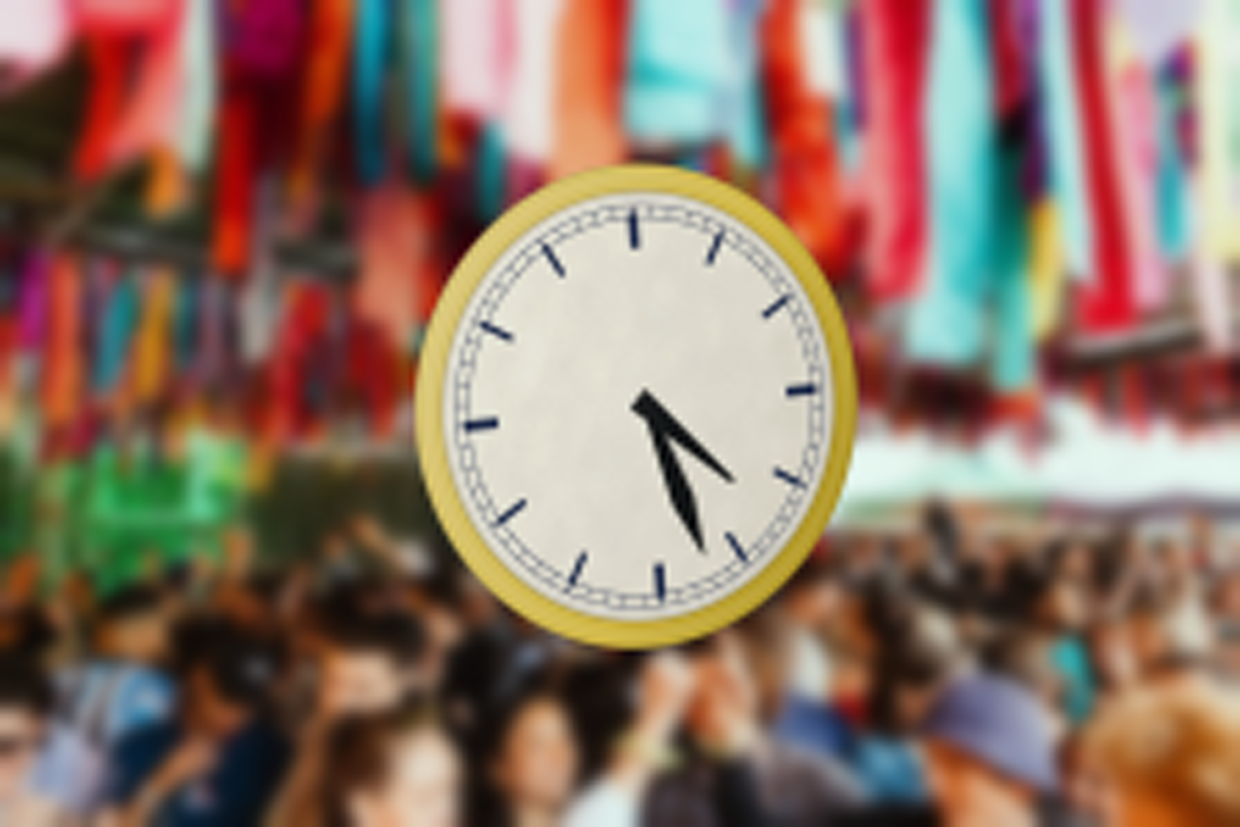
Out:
4.27
